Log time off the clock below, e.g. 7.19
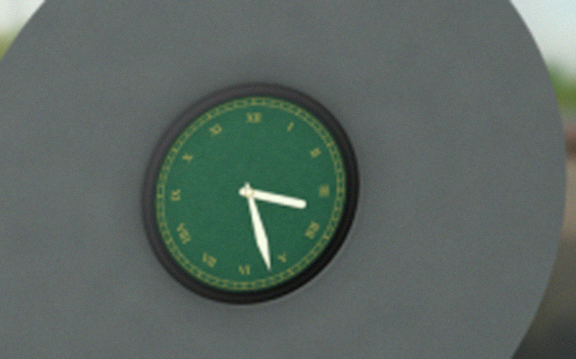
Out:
3.27
